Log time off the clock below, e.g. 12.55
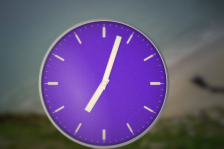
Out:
7.03
